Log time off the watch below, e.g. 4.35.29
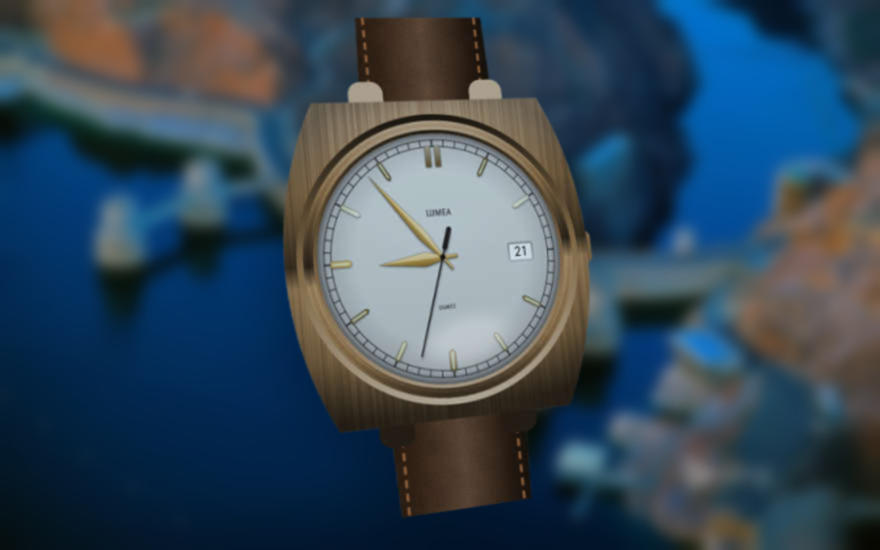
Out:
8.53.33
